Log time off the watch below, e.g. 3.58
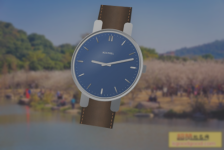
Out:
9.12
